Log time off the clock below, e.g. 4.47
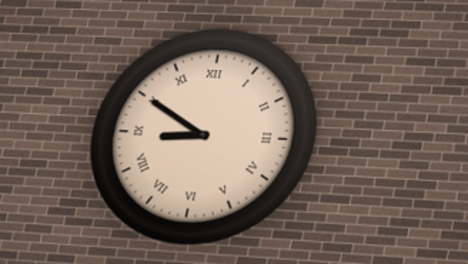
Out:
8.50
